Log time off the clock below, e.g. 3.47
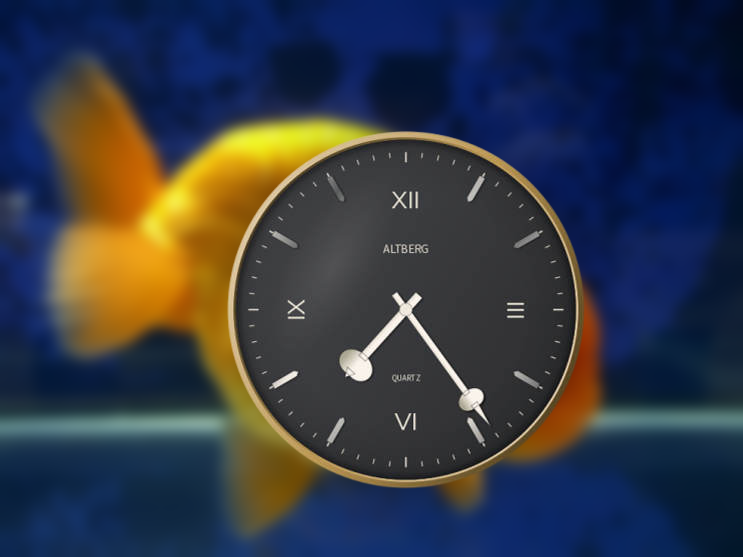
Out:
7.24
